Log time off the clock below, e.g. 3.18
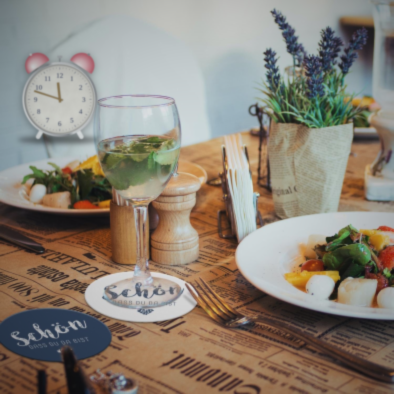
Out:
11.48
